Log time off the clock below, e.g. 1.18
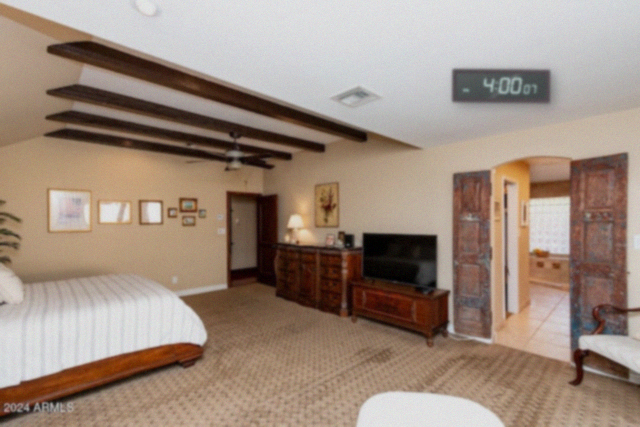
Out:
4.00
